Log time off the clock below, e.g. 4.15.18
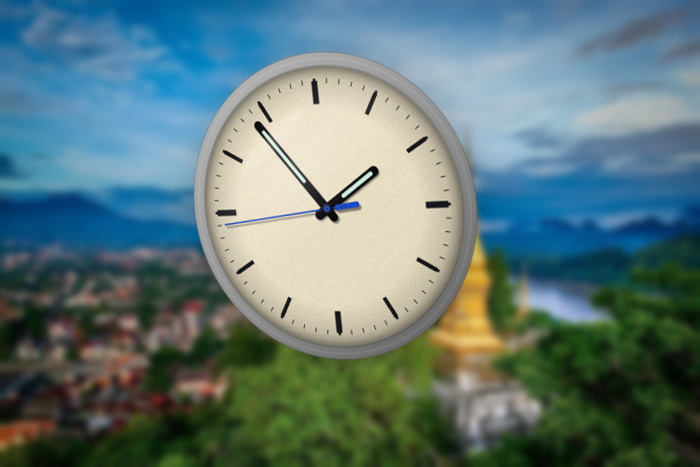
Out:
1.53.44
